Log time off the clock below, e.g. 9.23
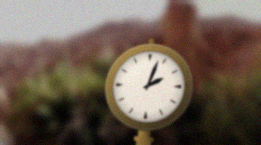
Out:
2.03
